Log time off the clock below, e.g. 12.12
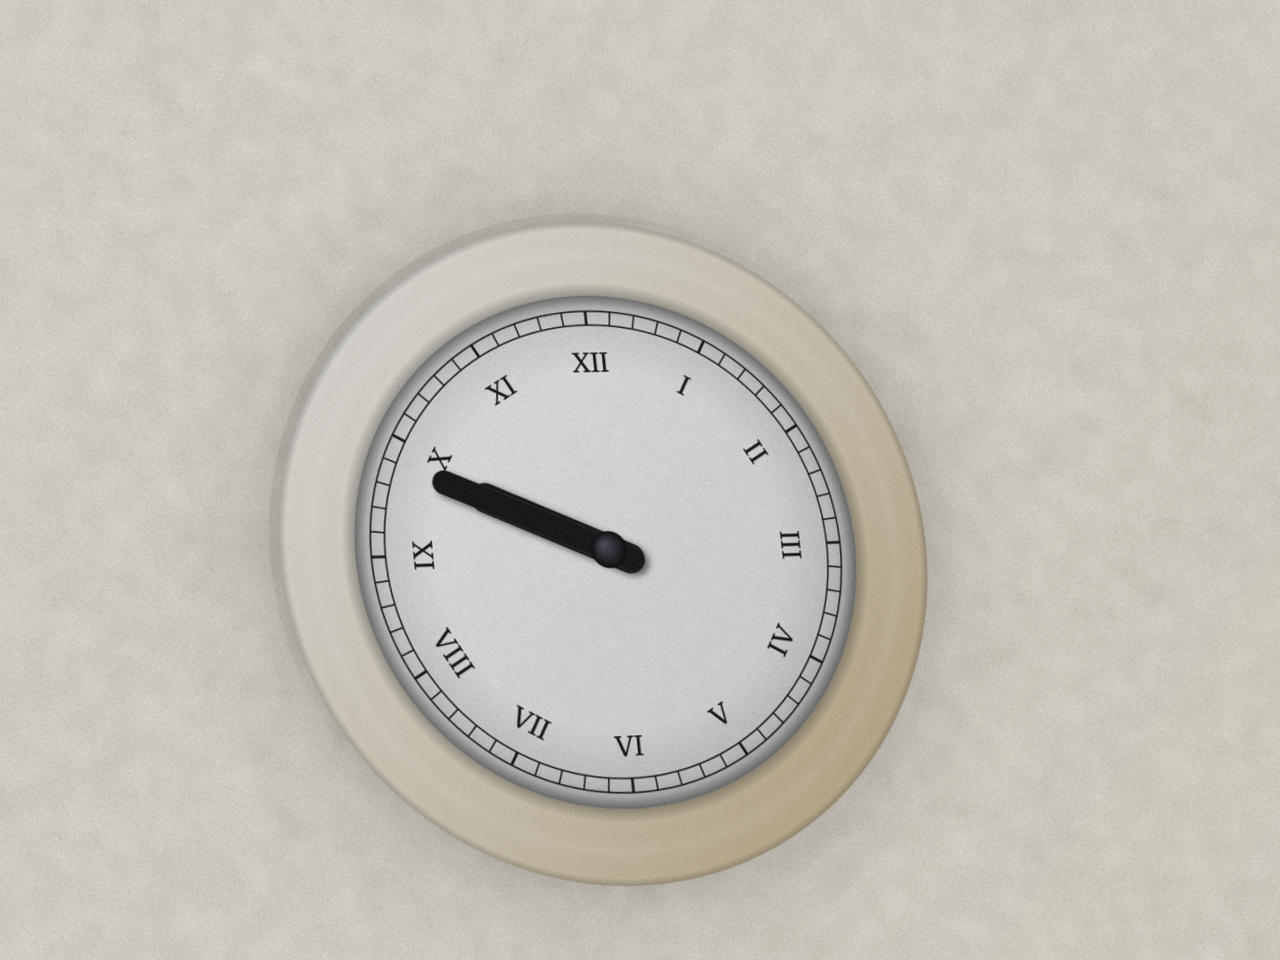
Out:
9.49
